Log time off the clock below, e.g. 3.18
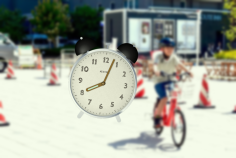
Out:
8.03
